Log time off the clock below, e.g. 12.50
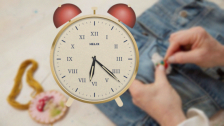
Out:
6.22
